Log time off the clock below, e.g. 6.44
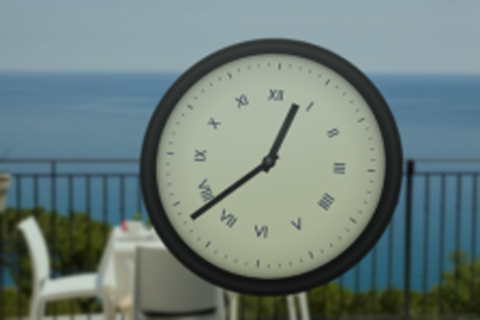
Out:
12.38
